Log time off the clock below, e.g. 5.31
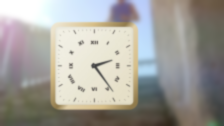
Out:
2.24
